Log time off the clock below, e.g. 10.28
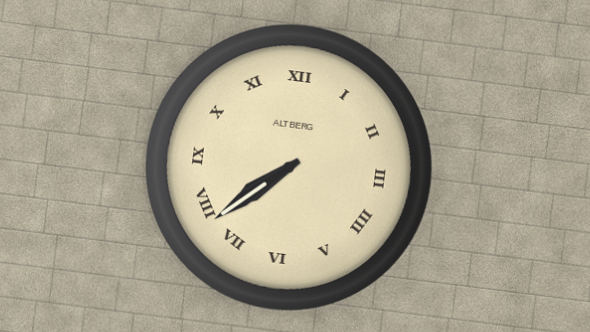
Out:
7.38
